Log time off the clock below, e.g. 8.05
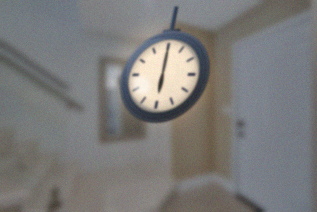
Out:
6.00
